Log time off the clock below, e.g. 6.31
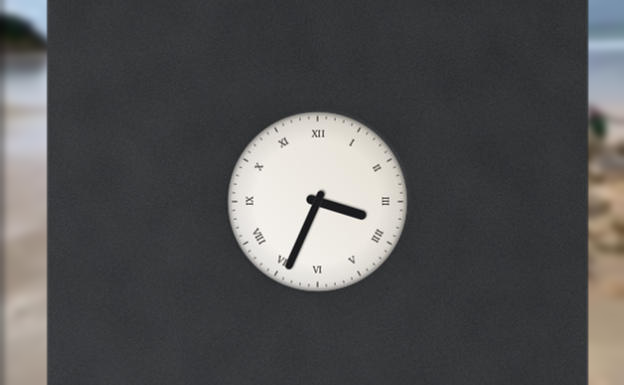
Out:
3.34
